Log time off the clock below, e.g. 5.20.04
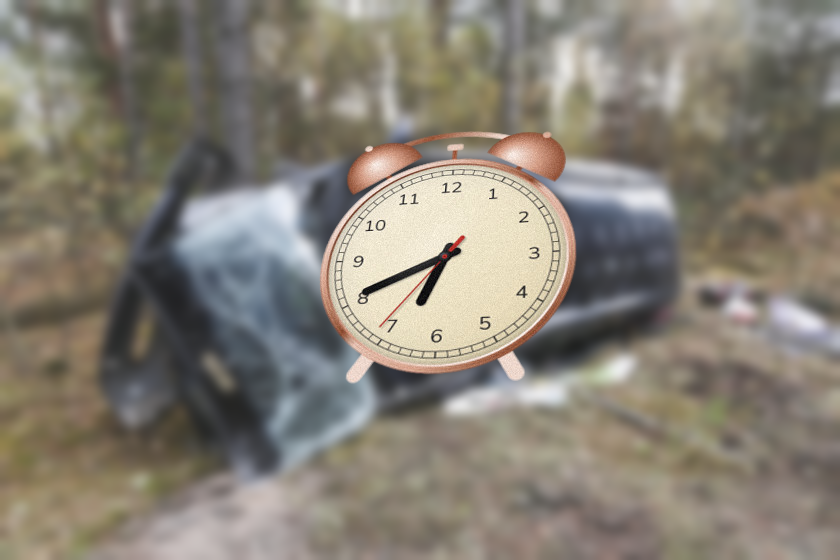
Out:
6.40.36
